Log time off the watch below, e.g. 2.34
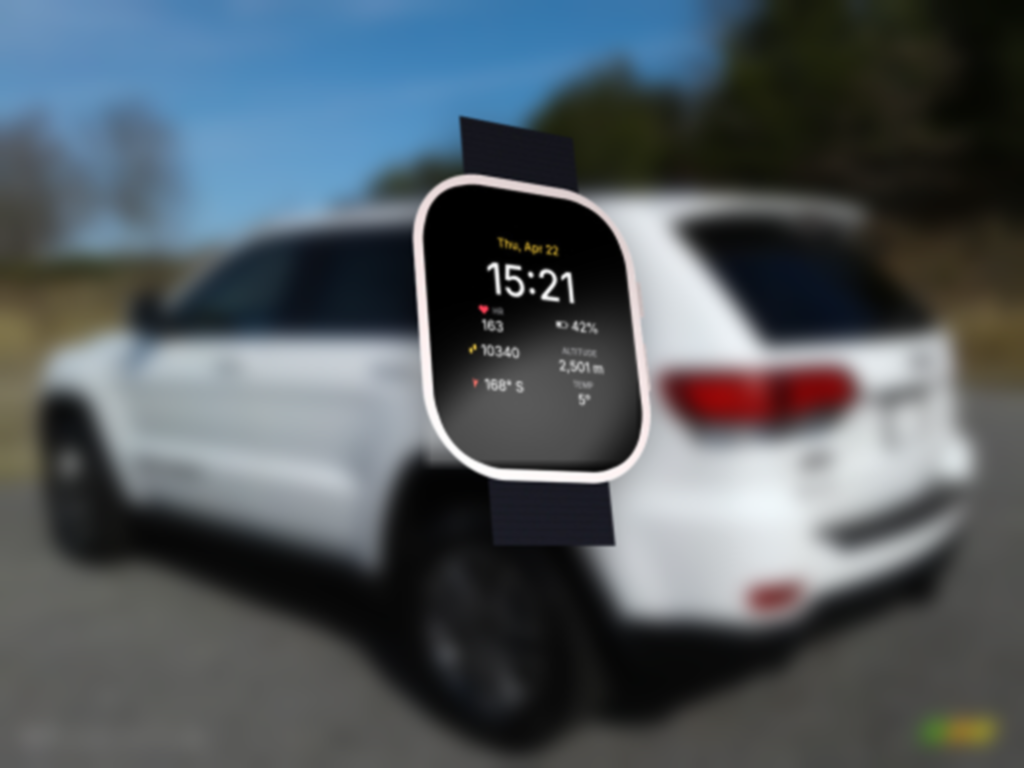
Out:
15.21
